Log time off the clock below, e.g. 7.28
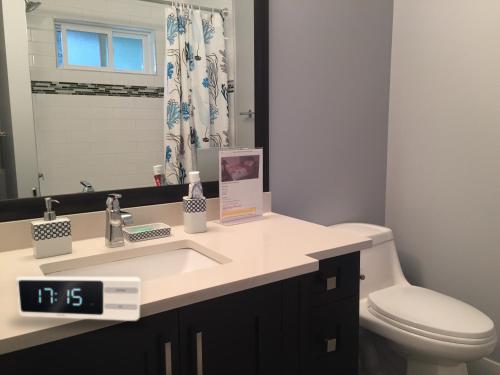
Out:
17.15
